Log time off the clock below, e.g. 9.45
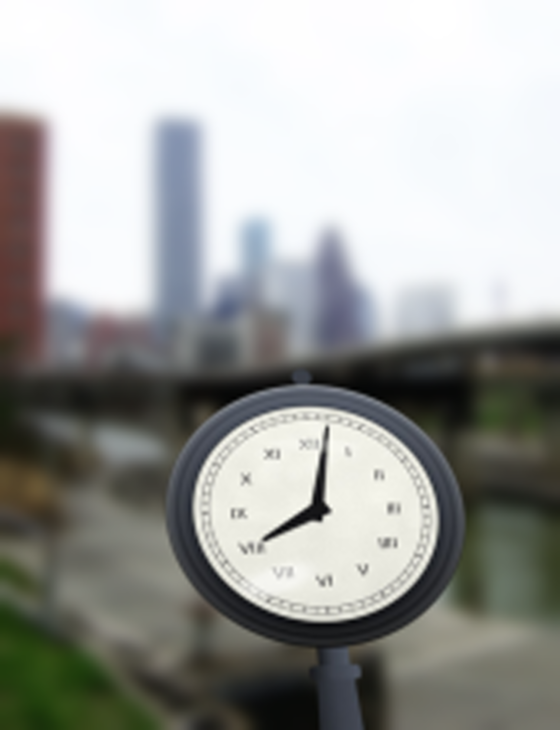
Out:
8.02
